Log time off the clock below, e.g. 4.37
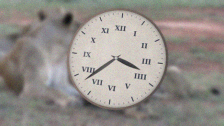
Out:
3.38
